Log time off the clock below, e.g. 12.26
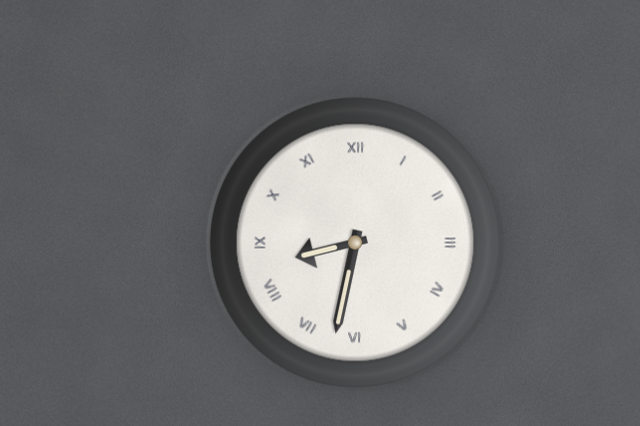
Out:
8.32
